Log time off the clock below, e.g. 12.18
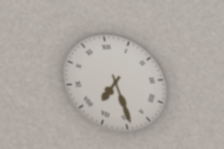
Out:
7.29
